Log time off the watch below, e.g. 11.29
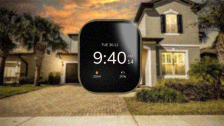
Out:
9.40
